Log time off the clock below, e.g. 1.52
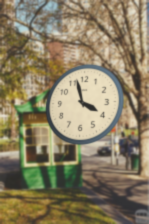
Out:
3.57
